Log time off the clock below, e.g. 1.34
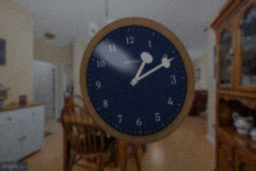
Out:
1.11
